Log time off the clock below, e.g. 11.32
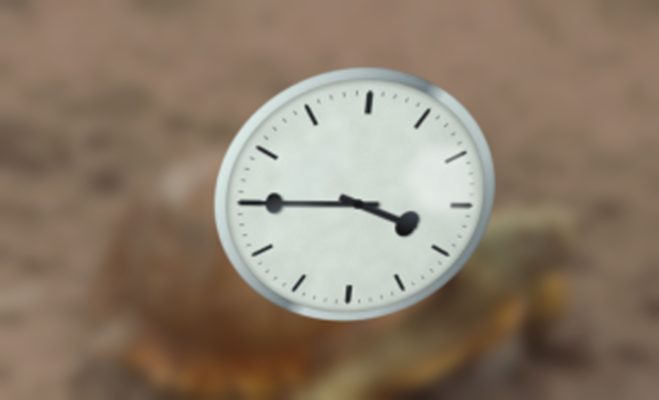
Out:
3.45
